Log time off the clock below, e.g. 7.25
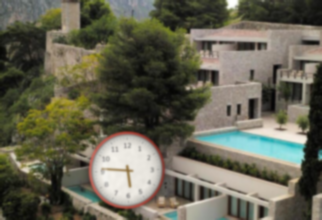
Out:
5.46
